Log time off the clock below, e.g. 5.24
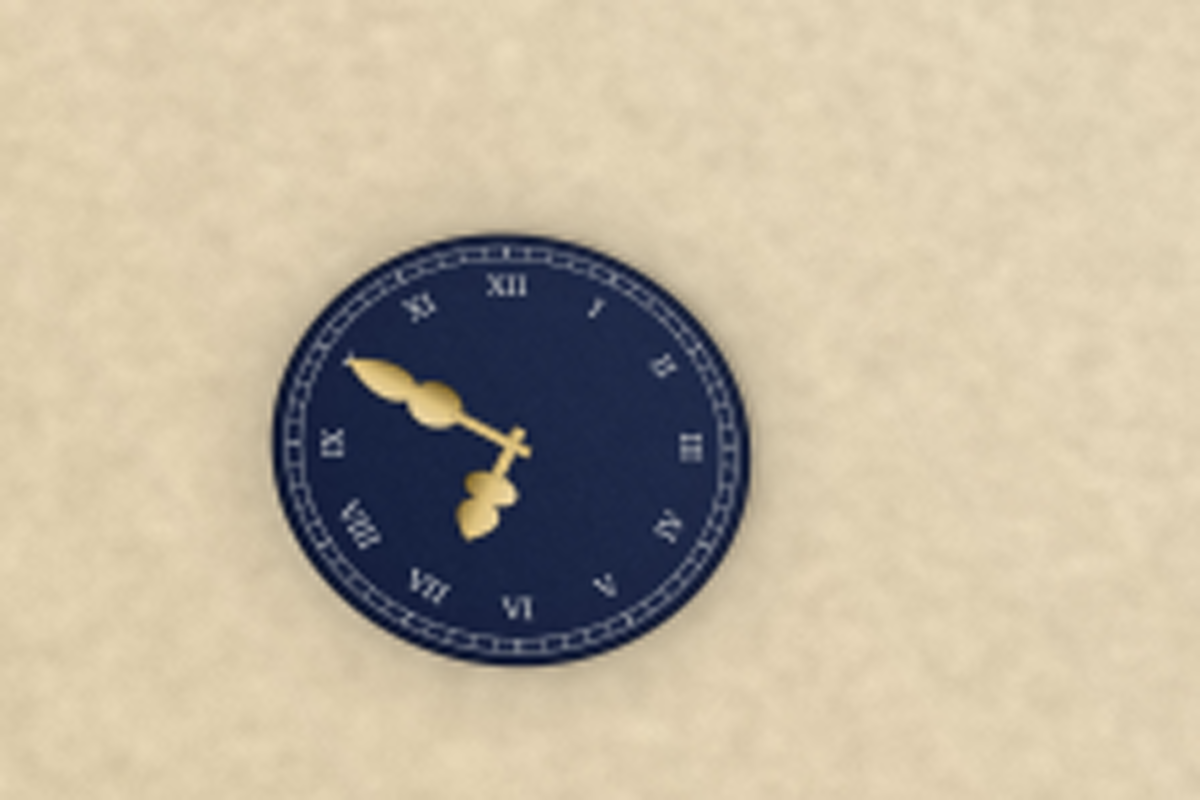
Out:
6.50
